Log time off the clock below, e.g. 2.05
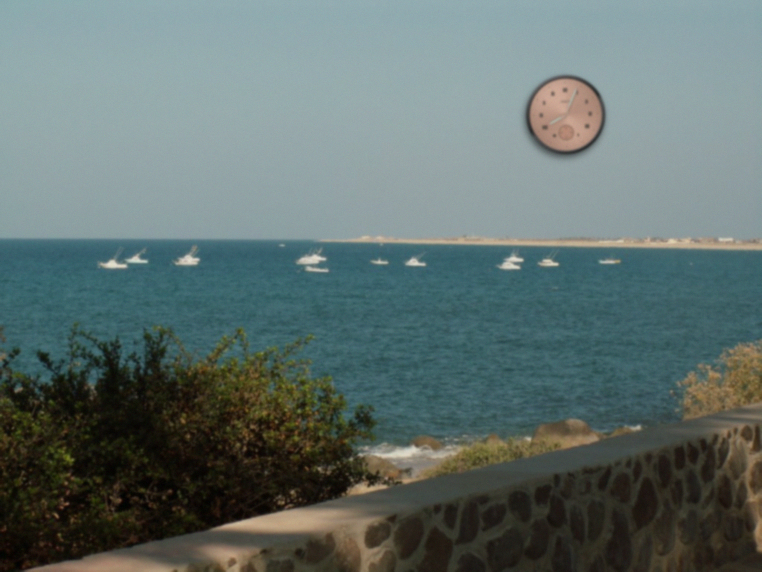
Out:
8.04
